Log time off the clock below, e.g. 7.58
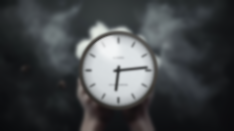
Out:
6.14
